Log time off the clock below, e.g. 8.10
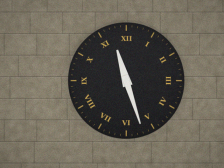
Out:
11.27
